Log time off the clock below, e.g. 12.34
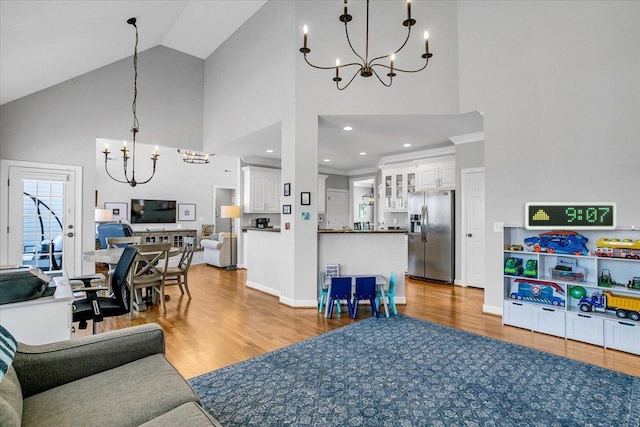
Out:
9.07
